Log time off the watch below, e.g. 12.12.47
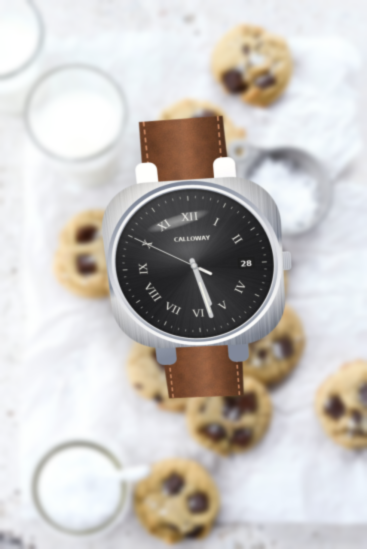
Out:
5.27.50
